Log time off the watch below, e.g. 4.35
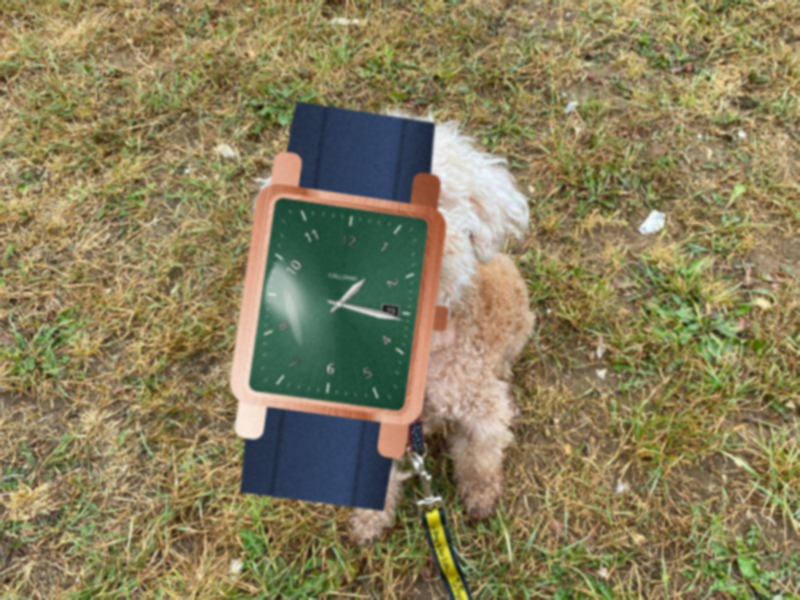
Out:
1.16
